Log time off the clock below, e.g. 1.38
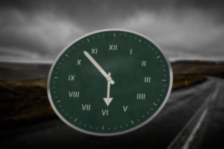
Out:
5.53
